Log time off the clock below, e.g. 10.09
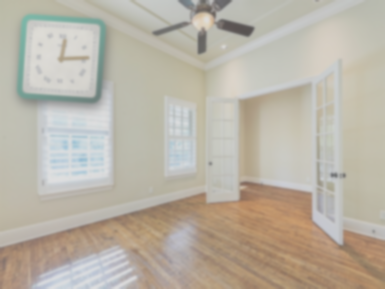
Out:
12.14
